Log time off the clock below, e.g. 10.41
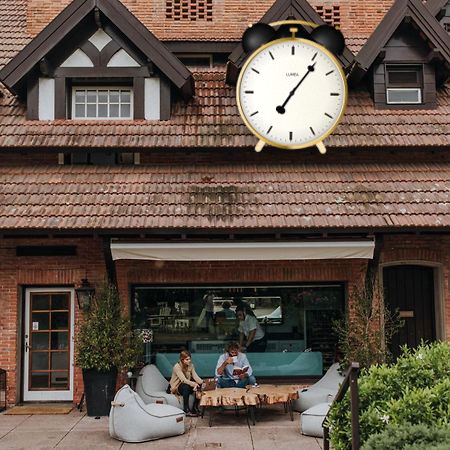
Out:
7.06
